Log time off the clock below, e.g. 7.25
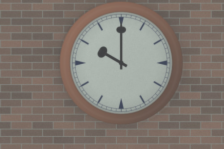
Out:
10.00
